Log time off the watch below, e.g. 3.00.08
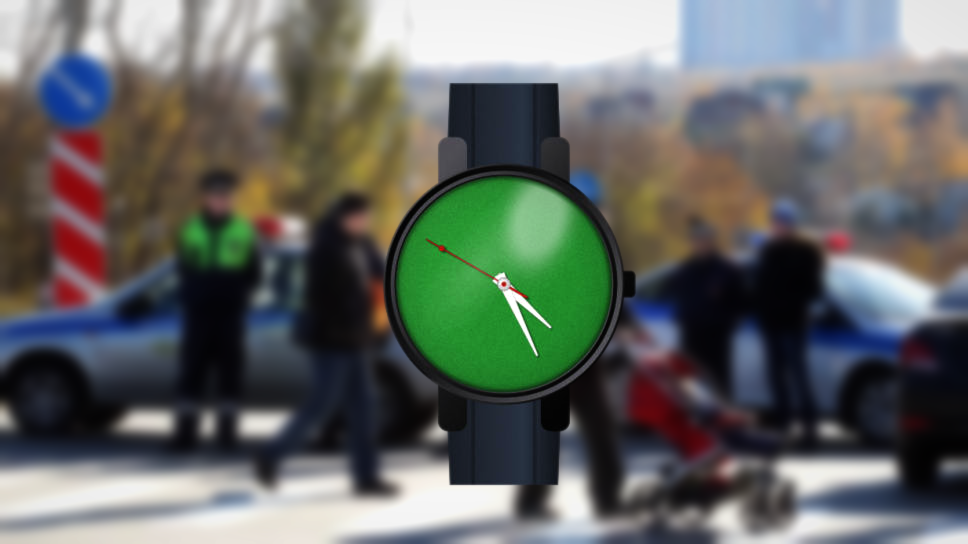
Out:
4.25.50
